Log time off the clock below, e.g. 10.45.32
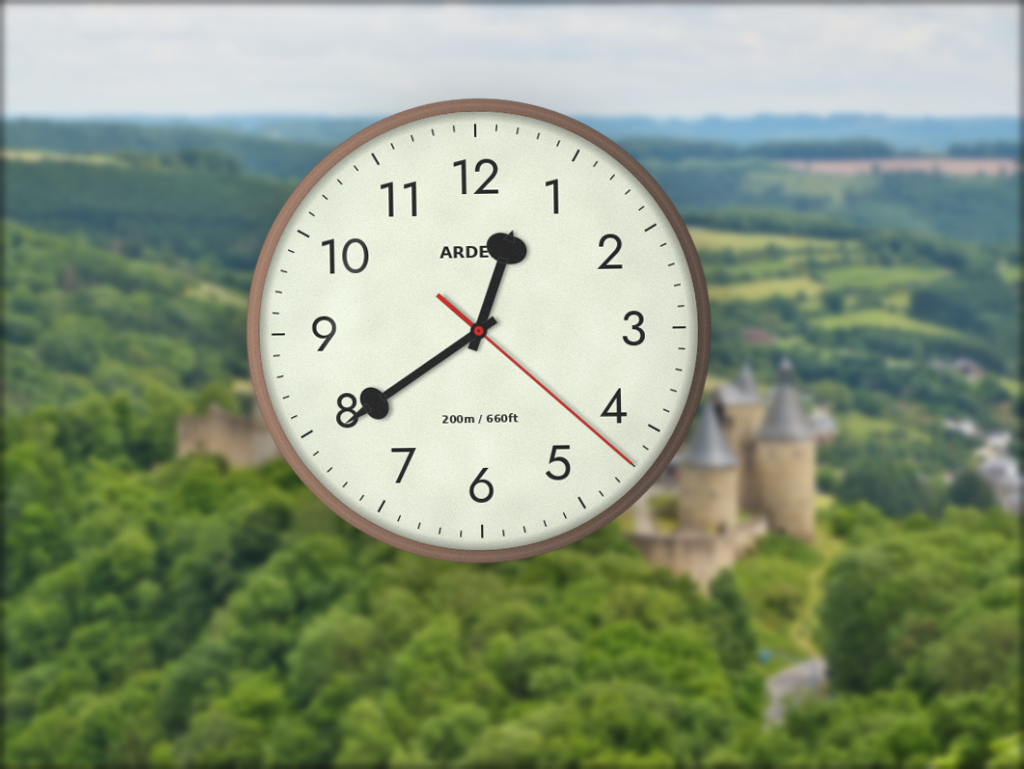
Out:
12.39.22
